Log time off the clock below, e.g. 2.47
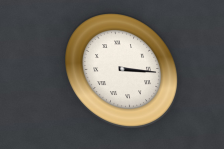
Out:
3.16
